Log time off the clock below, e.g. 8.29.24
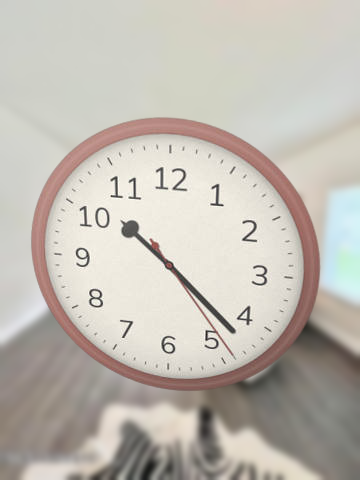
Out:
10.22.24
